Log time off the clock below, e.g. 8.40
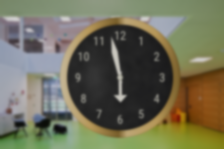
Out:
5.58
